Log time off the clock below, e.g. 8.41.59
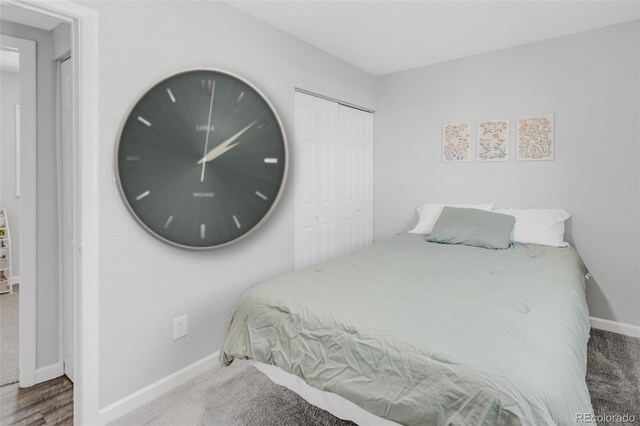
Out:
2.09.01
